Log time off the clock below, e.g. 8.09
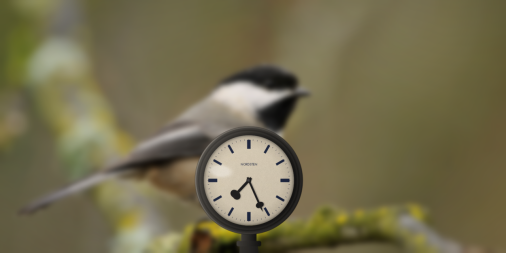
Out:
7.26
